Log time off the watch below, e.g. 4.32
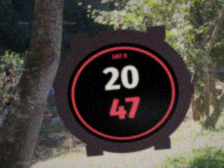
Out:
20.47
